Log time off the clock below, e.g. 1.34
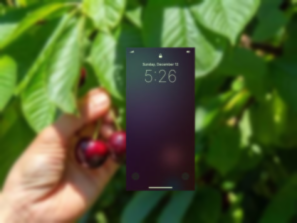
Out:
5.26
